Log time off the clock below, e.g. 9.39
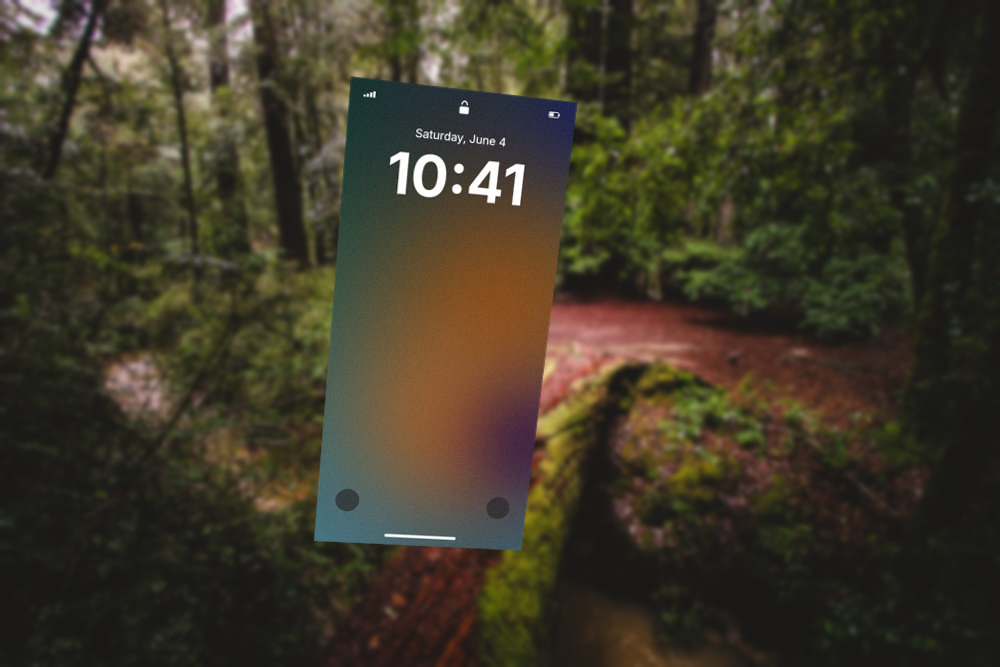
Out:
10.41
